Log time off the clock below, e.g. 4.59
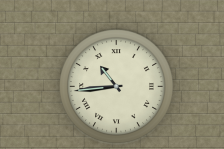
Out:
10.44
